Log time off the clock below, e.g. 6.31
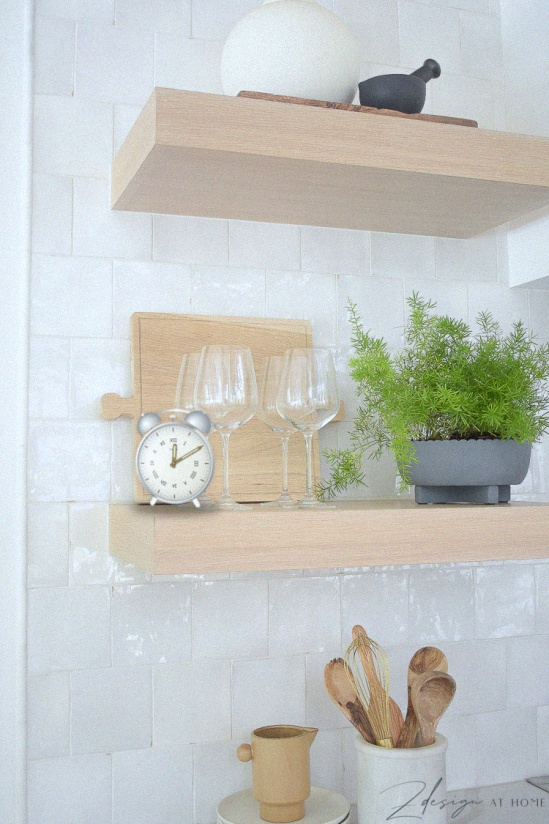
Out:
12.10
